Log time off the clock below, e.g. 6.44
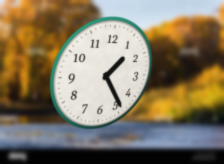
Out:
1.24
